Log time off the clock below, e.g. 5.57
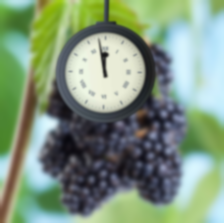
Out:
11.58
